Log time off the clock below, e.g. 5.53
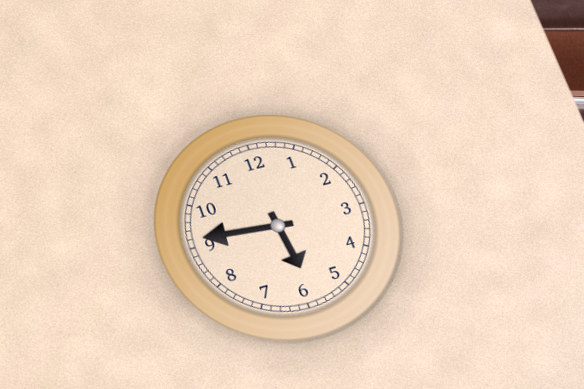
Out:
5.46
